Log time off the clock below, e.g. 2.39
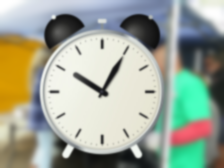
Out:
10.05
